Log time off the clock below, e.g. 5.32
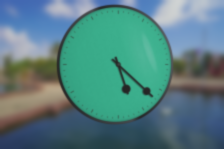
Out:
5.22
